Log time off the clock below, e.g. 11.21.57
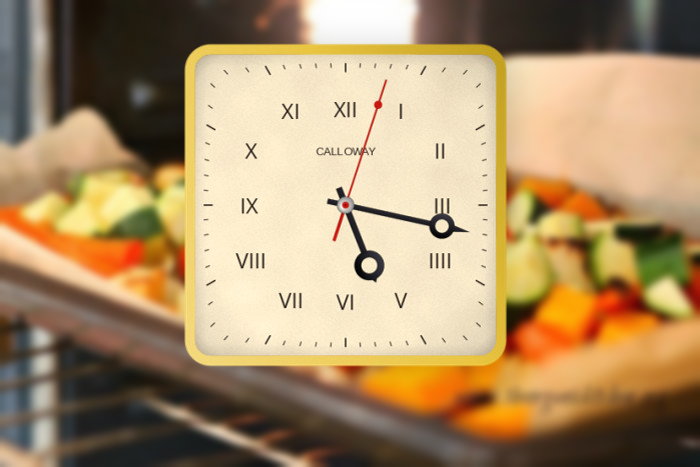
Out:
5.17.03
